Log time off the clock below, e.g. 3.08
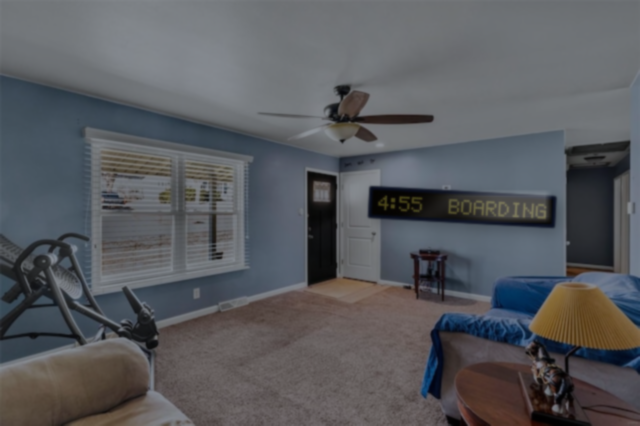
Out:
4.55
